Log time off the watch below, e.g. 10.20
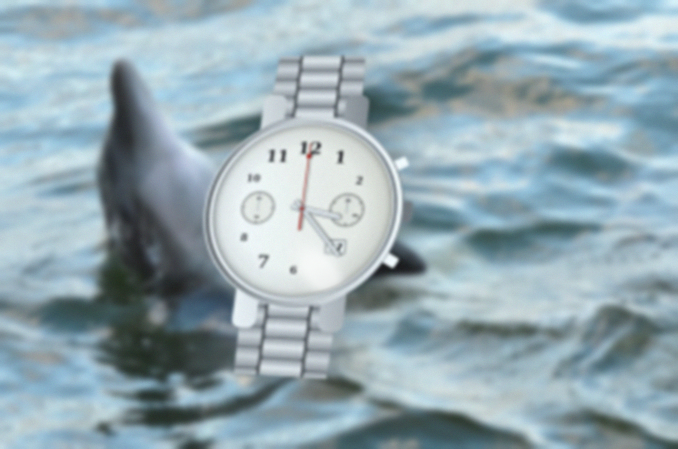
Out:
3.23
